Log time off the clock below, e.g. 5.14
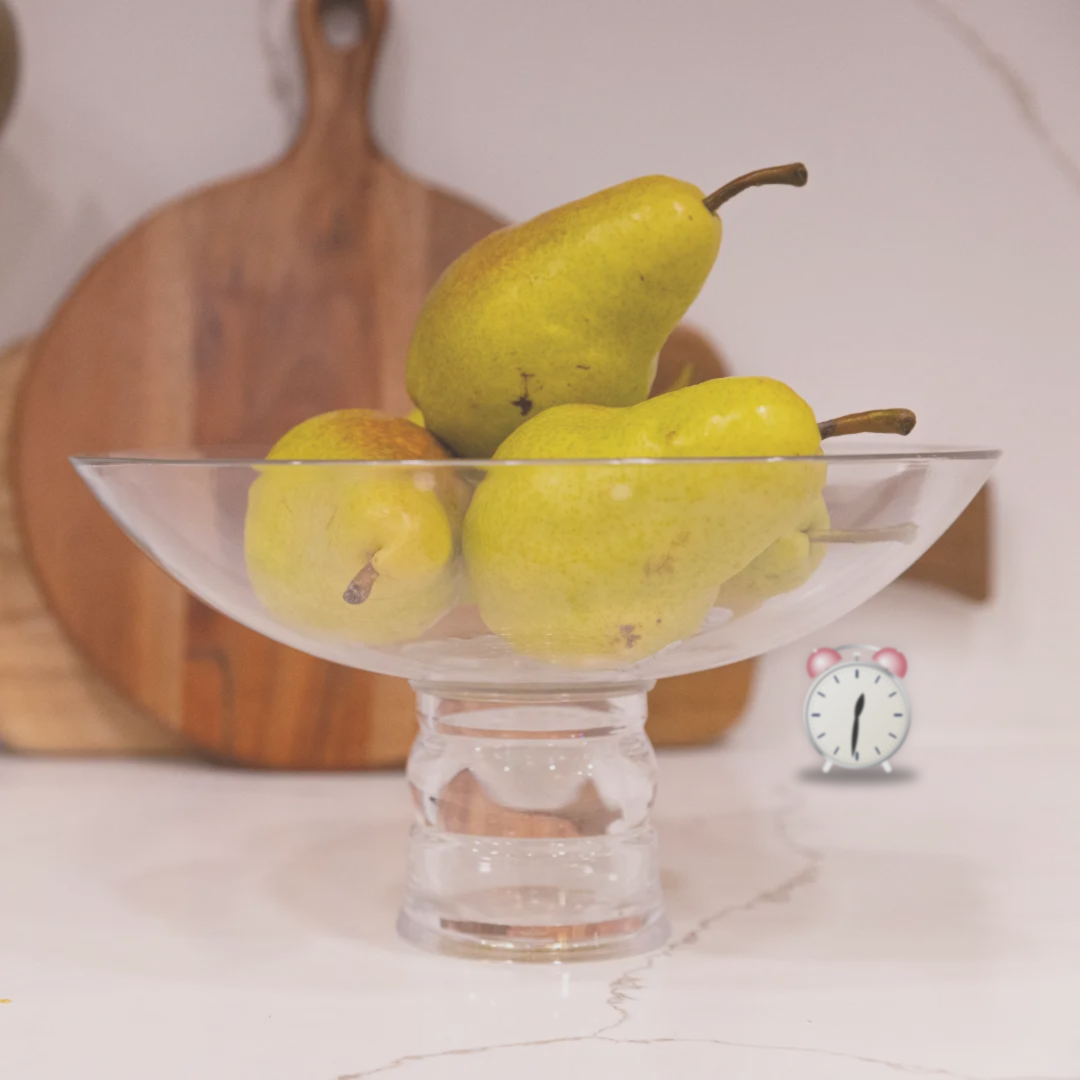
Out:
12.31
